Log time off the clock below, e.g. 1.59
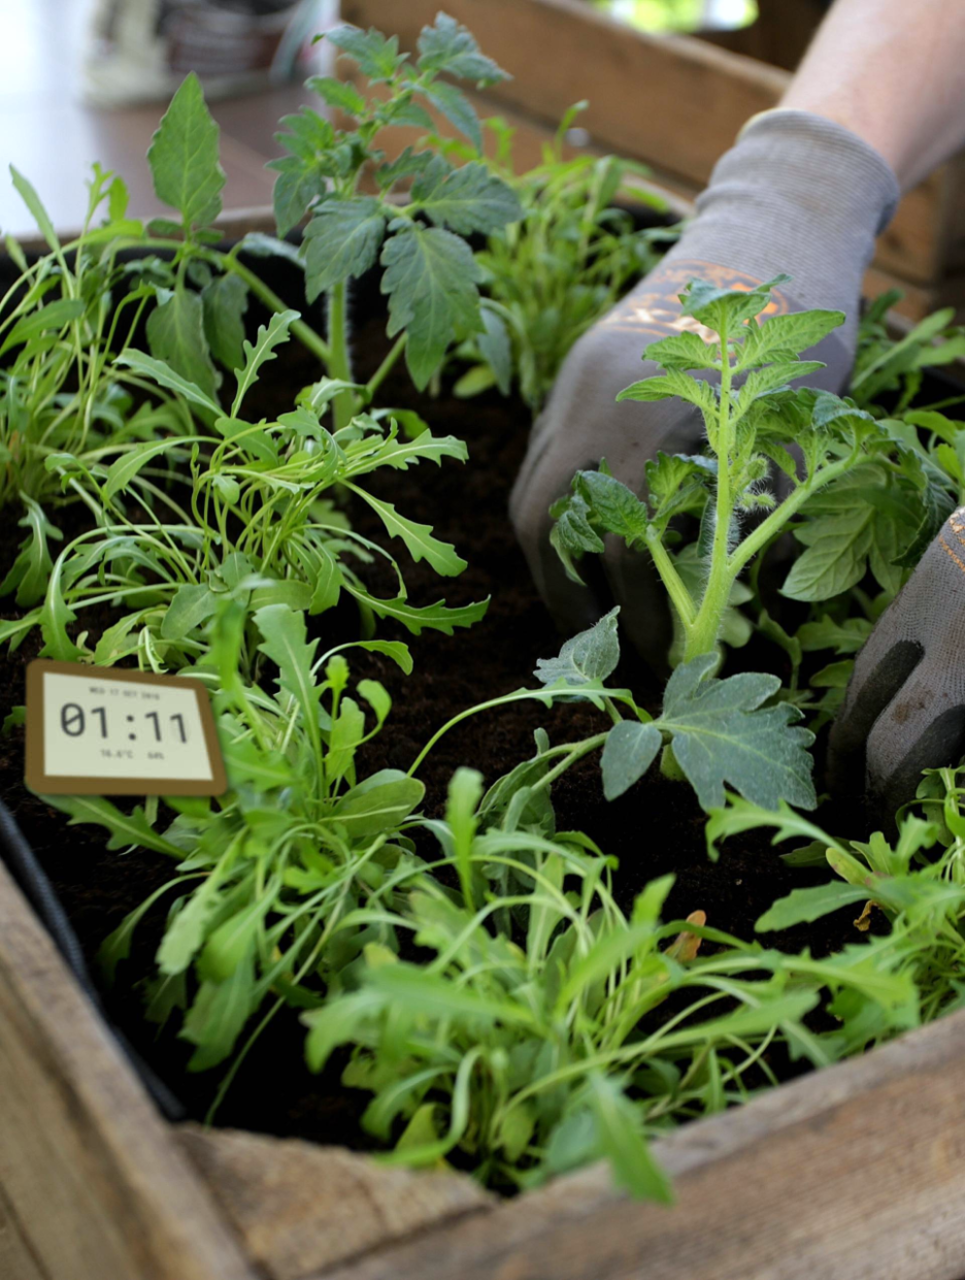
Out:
1.11
